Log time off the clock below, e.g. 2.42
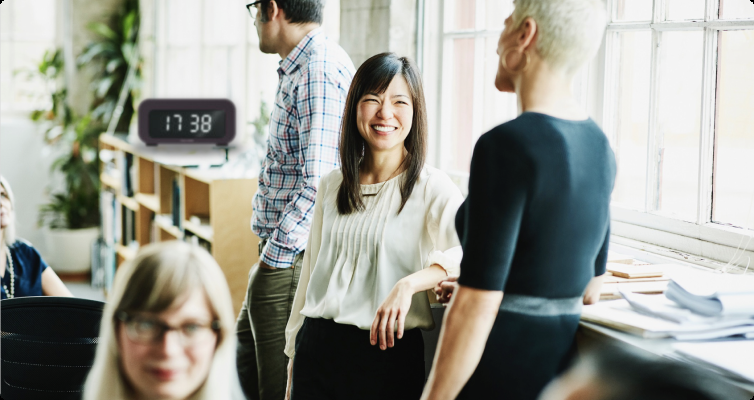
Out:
17.38
